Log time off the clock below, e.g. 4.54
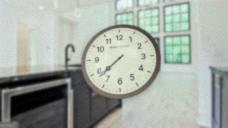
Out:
7.38
